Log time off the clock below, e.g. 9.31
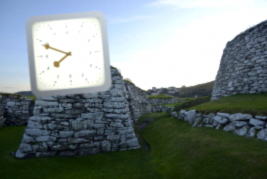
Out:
7.49
